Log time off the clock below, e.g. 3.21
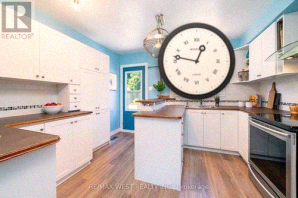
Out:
12.47
